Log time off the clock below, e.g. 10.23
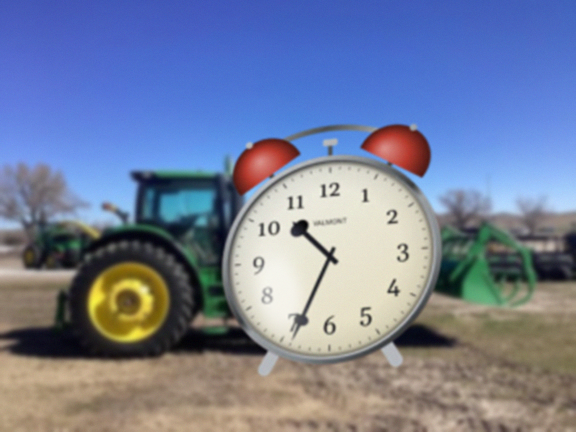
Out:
10.34
